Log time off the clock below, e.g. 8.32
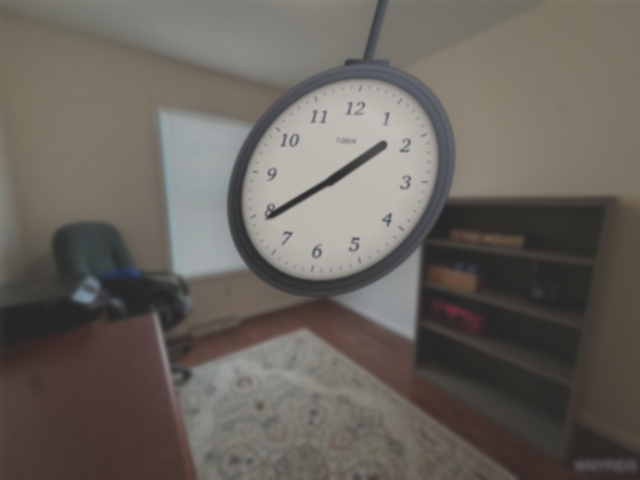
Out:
1.39
